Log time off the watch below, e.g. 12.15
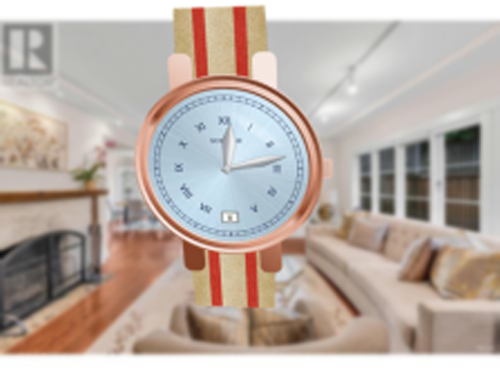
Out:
12.13
